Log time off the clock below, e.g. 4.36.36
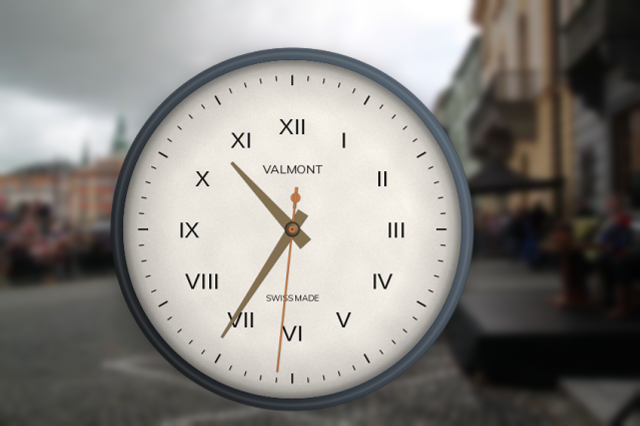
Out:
10.35.31
